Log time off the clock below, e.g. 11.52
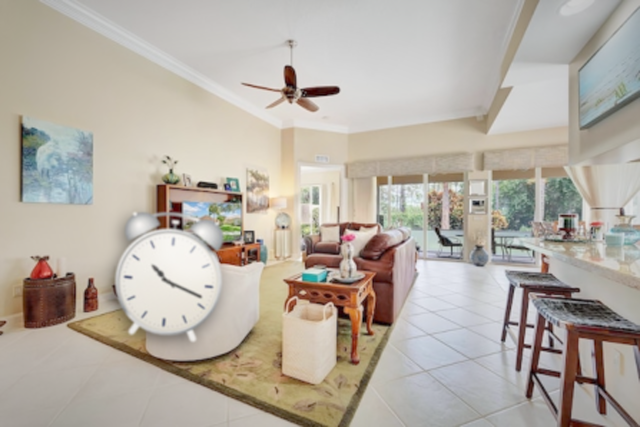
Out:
10.18
